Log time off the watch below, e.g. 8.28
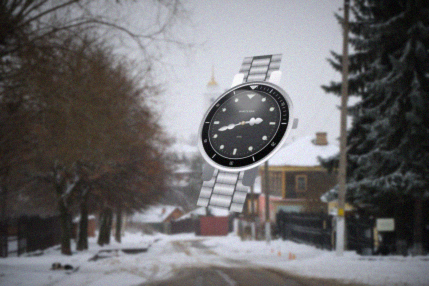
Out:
2.42
